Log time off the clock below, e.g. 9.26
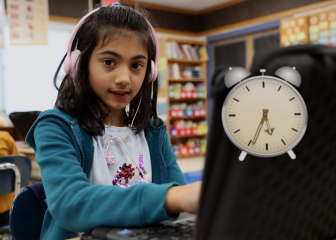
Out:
5.34
